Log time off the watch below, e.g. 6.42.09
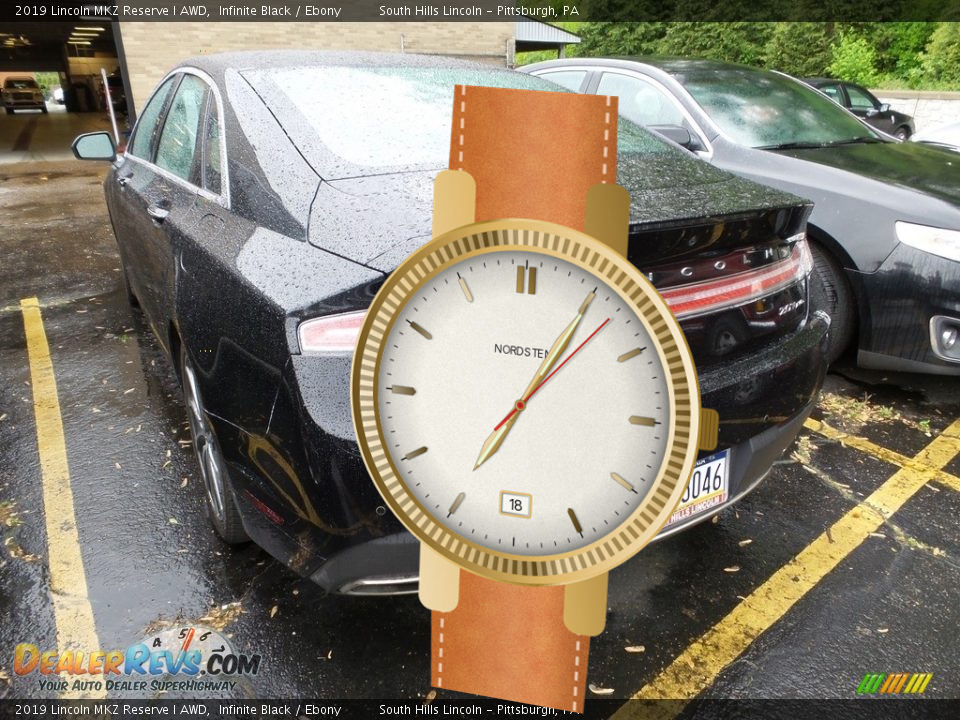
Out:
7.05.07
